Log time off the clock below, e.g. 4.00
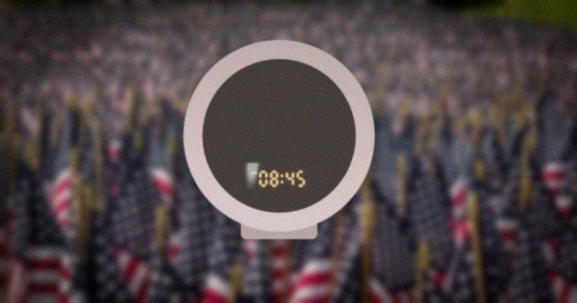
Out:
8.45
